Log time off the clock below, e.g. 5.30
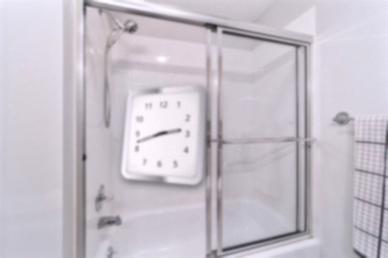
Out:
2.42
